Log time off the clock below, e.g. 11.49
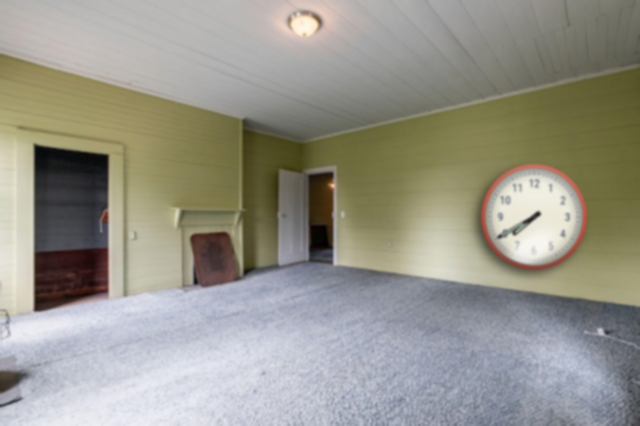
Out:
7.40
